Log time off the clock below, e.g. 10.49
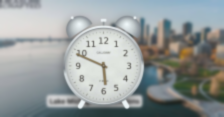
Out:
5.49
